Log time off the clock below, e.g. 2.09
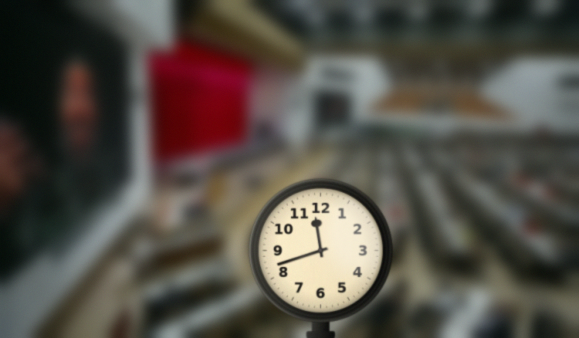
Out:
11.42
